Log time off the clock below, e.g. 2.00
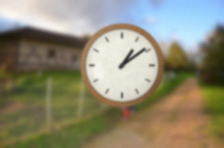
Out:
1.09
